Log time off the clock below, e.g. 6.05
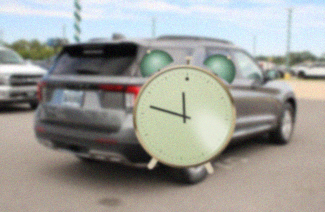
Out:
11.47
